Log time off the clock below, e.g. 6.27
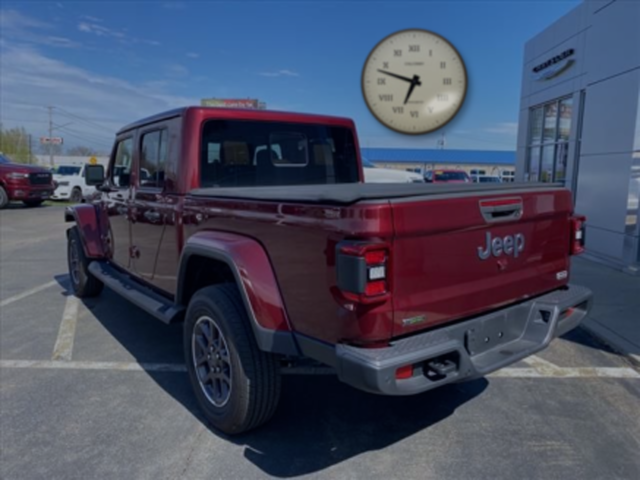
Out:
6.48
